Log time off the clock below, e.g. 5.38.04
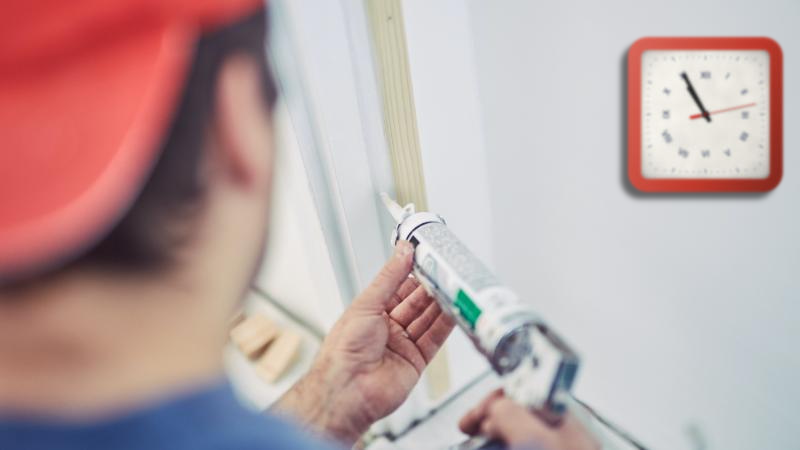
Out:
10.55.13
